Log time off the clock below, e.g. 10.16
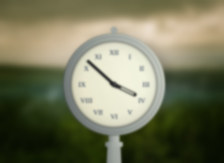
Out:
3.52
